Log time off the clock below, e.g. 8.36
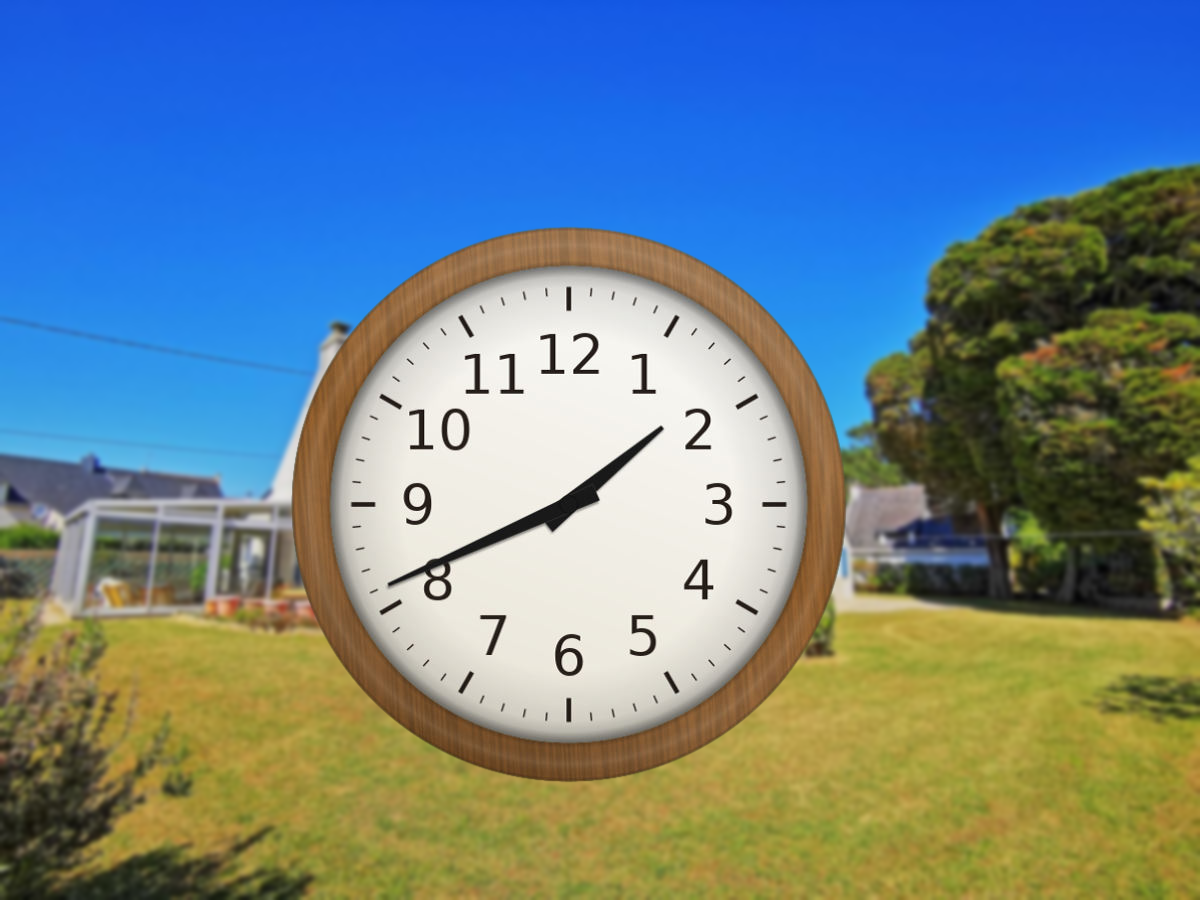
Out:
1.41
